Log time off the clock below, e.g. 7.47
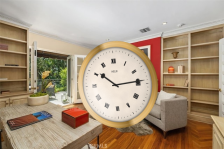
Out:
10.14
